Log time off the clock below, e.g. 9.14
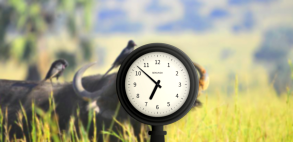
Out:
6.52
